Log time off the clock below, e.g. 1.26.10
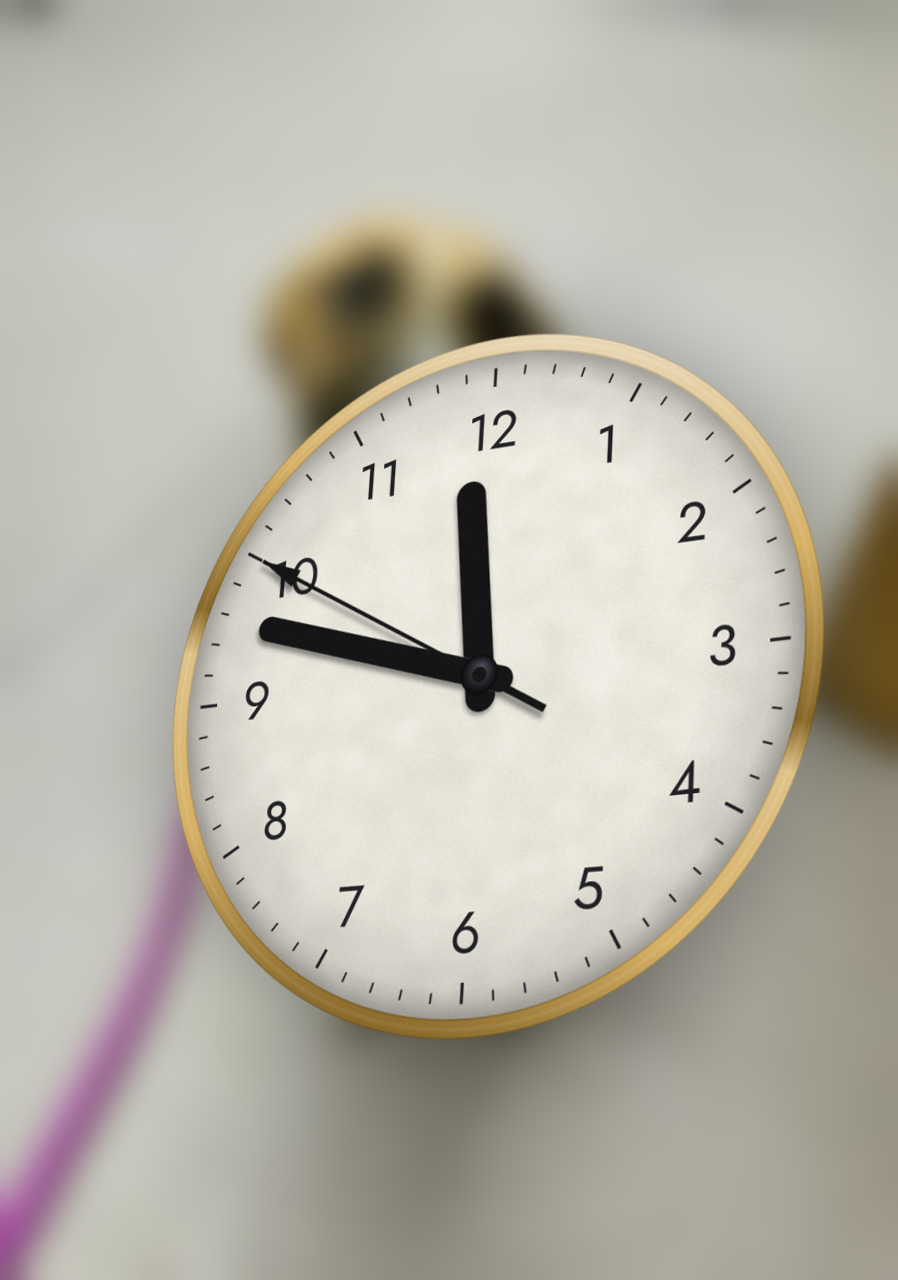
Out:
11.47.50
